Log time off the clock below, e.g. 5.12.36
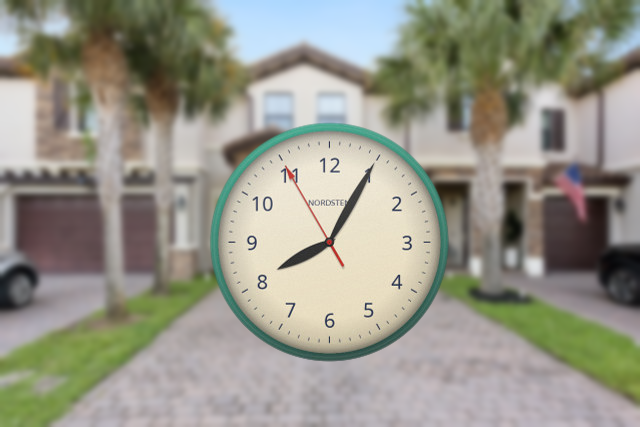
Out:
8.04.55
